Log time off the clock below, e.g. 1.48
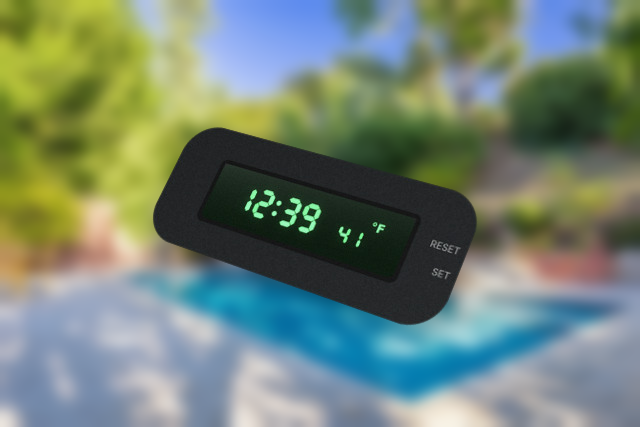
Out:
12.39
